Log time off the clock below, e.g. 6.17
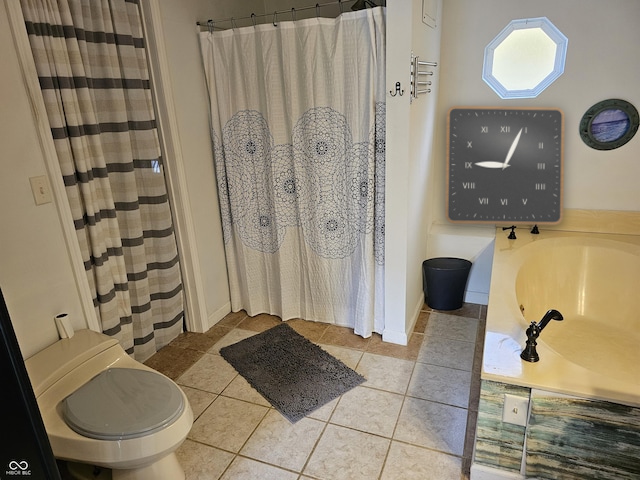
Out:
9.04
